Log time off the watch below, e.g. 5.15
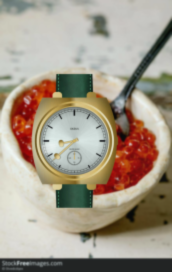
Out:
8.38
